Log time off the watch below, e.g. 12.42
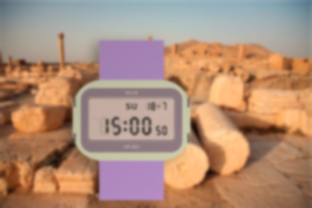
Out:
15.00
